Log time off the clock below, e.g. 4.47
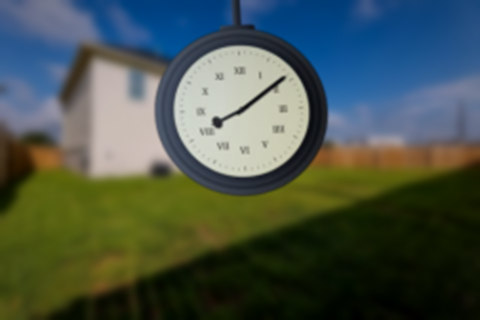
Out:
8.09
